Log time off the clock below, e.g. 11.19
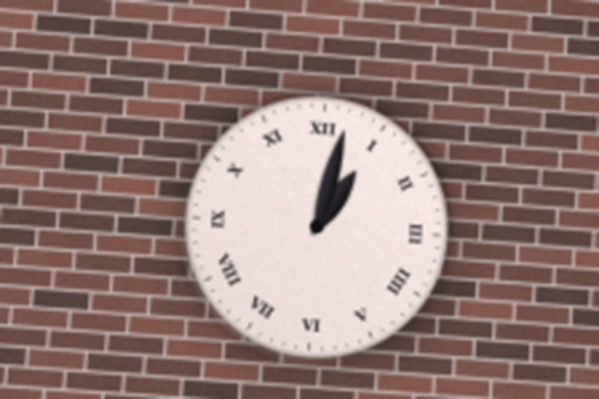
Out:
1.02
